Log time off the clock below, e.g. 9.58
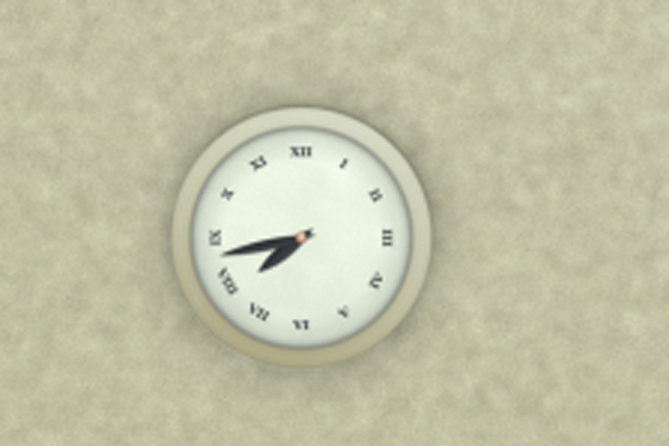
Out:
7.43
